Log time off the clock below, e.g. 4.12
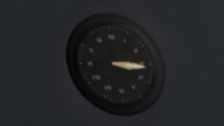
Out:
3.16
